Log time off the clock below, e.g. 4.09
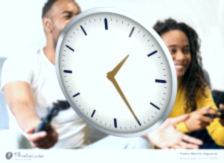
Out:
1.25
